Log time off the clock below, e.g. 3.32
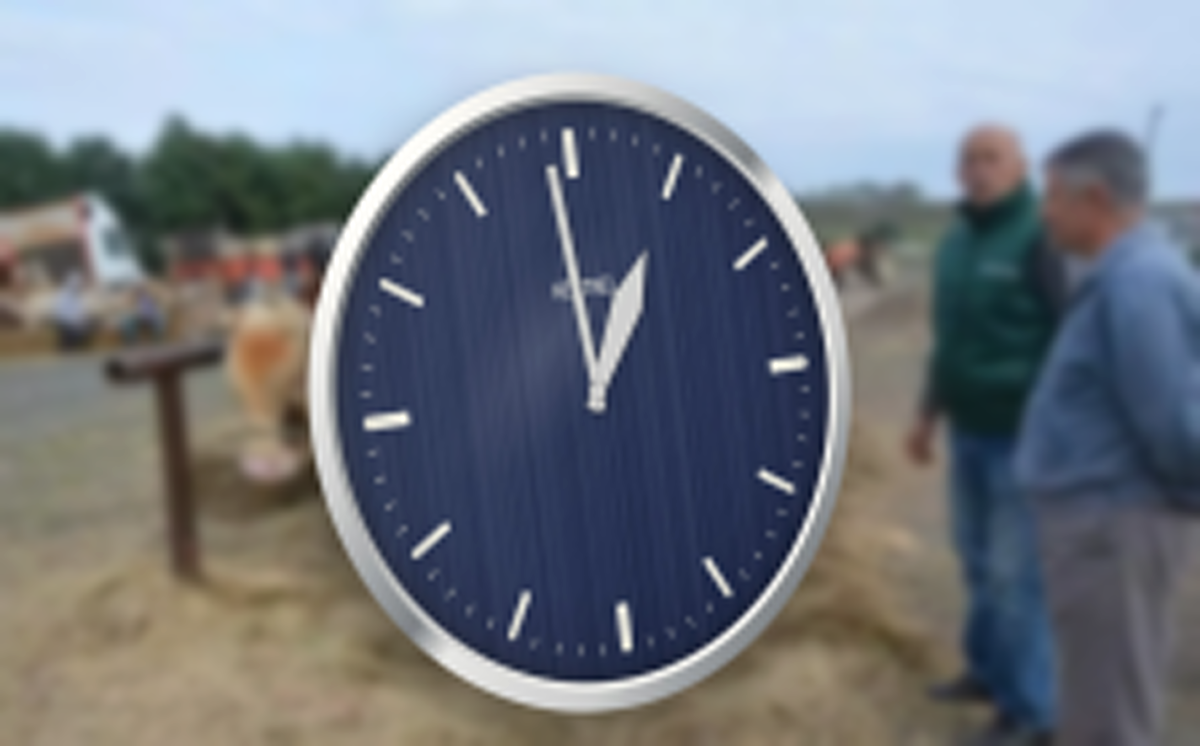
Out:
12.59
